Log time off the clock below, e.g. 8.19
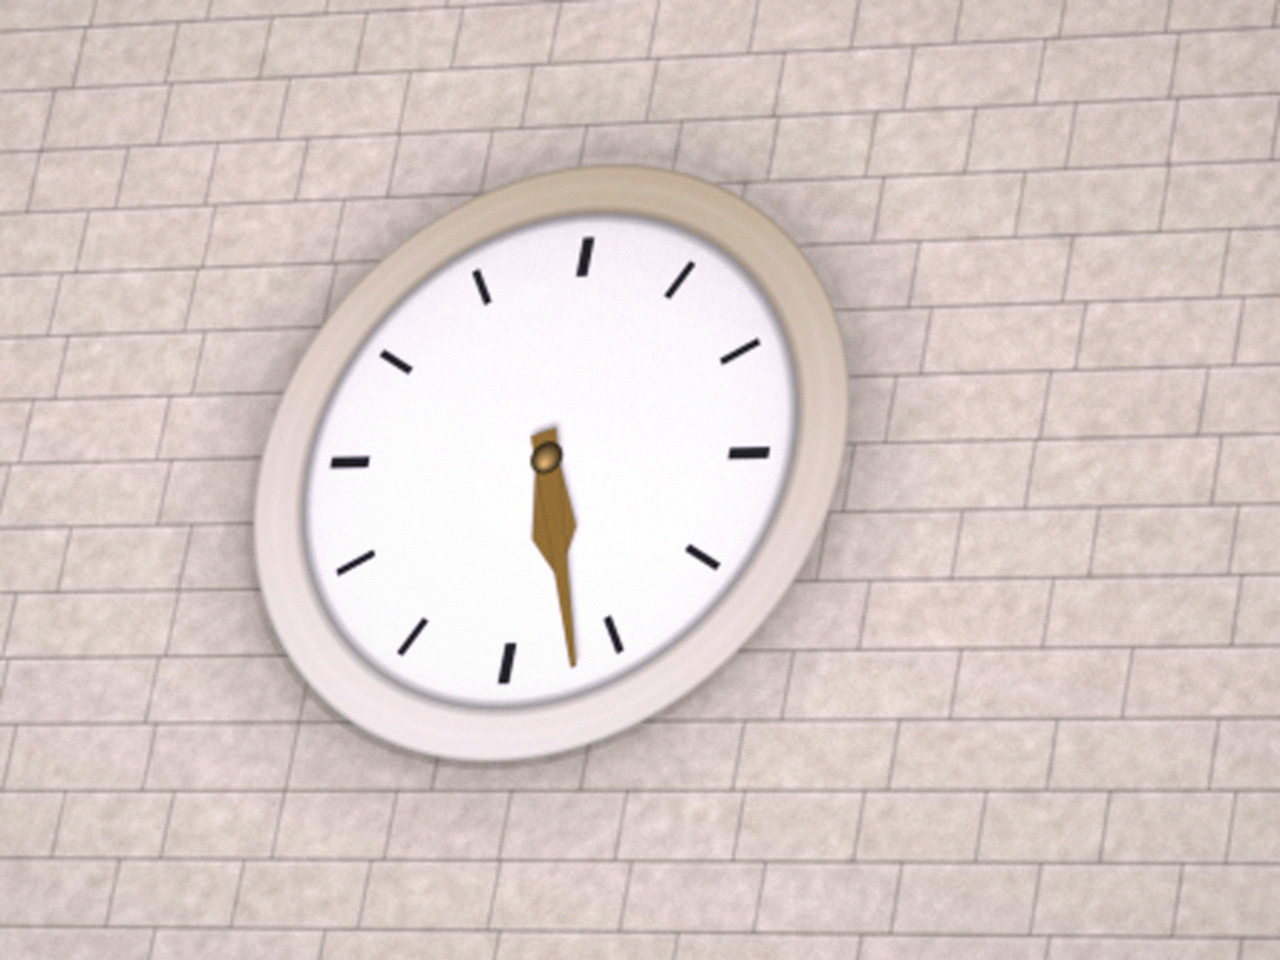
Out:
5.27
